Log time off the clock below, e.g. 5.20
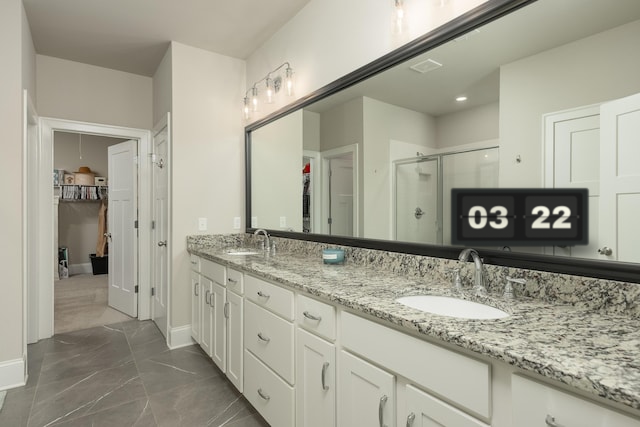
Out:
3.22
